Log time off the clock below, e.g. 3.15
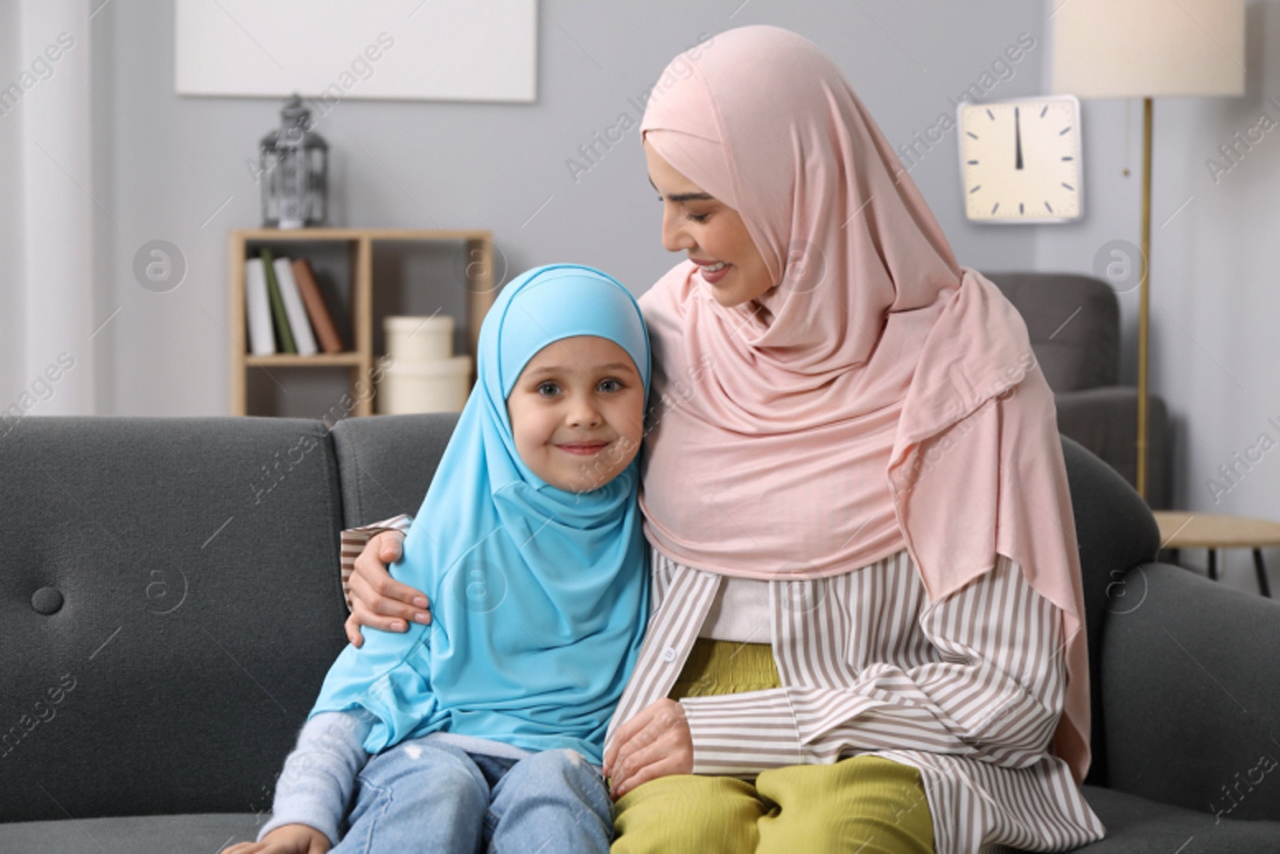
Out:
12.00
